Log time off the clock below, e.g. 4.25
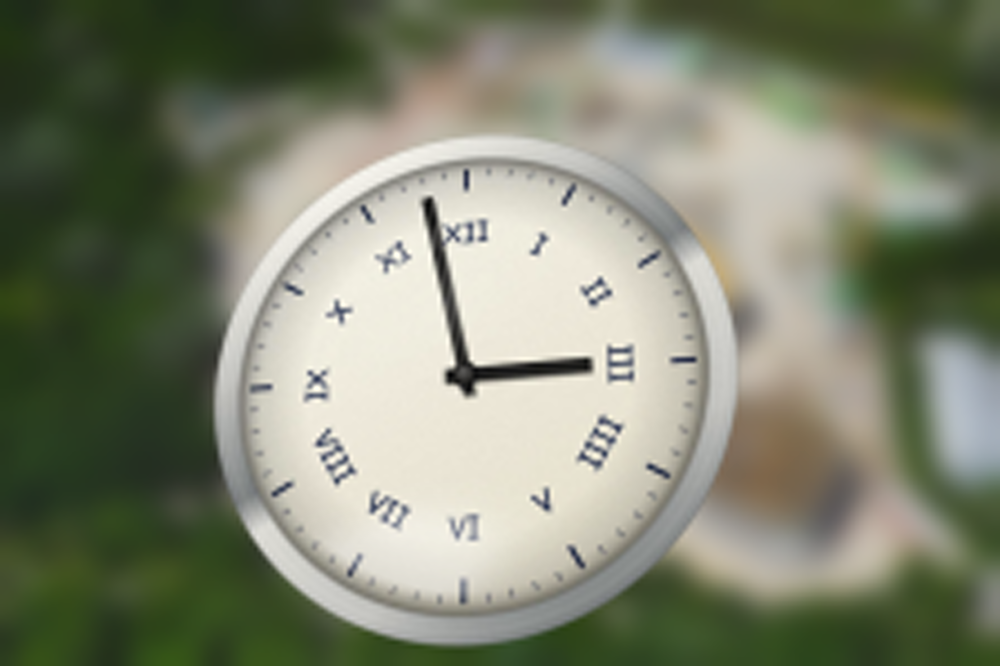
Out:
2.58
